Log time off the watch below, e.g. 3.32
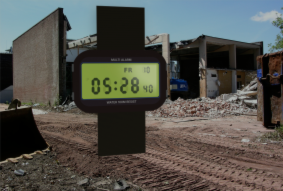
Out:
5.28
